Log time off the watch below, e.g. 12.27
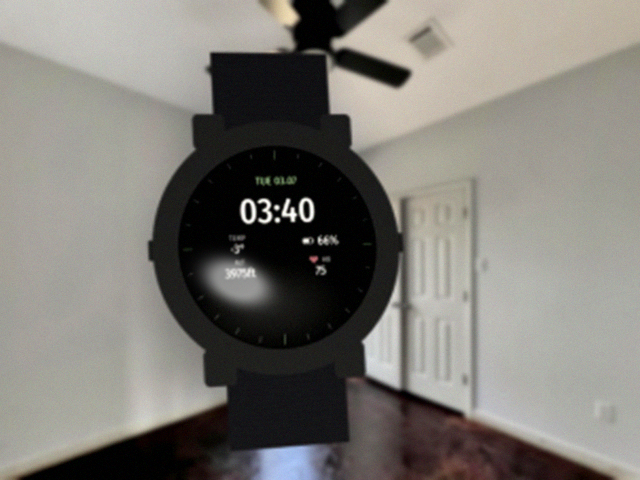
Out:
3.40
